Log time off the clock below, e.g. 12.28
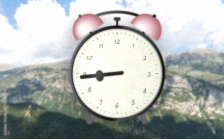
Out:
8.44
